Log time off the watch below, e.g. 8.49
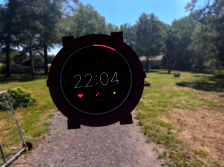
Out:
22.04
